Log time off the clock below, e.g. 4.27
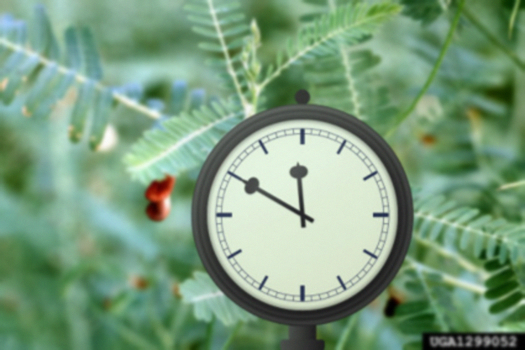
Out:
11.50
